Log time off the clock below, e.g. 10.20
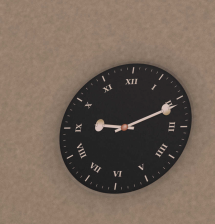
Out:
9.11
